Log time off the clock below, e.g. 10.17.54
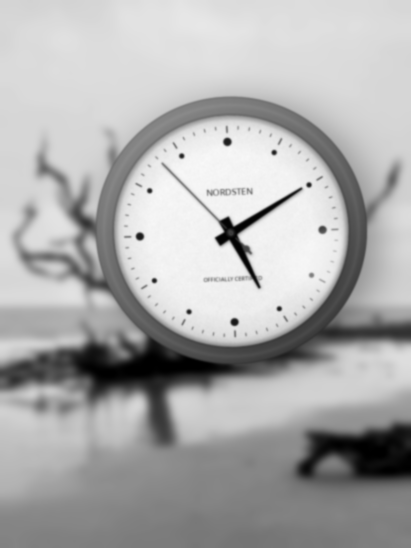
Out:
5.09.53
